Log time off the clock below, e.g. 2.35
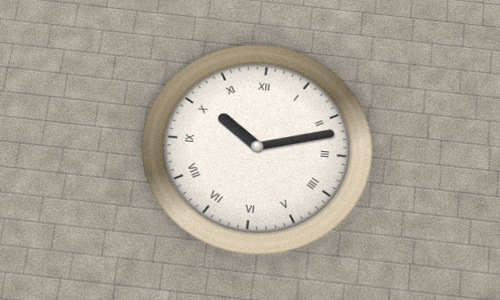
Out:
10.12
